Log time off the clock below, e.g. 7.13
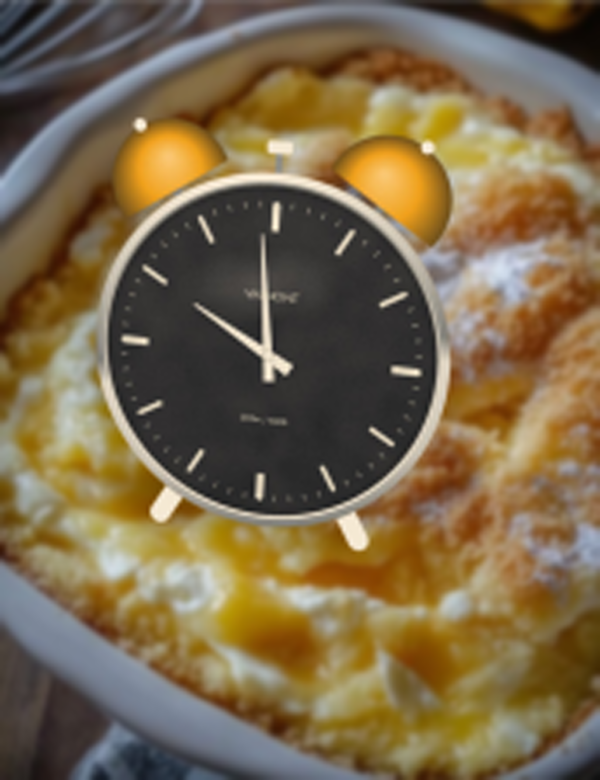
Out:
9.59
